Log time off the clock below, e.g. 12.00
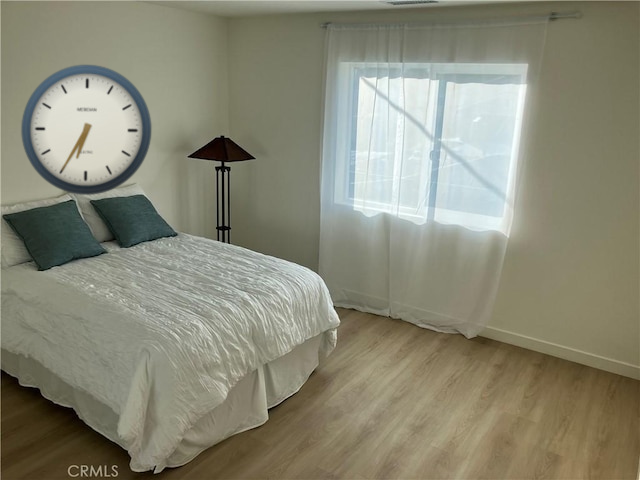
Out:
6.35
